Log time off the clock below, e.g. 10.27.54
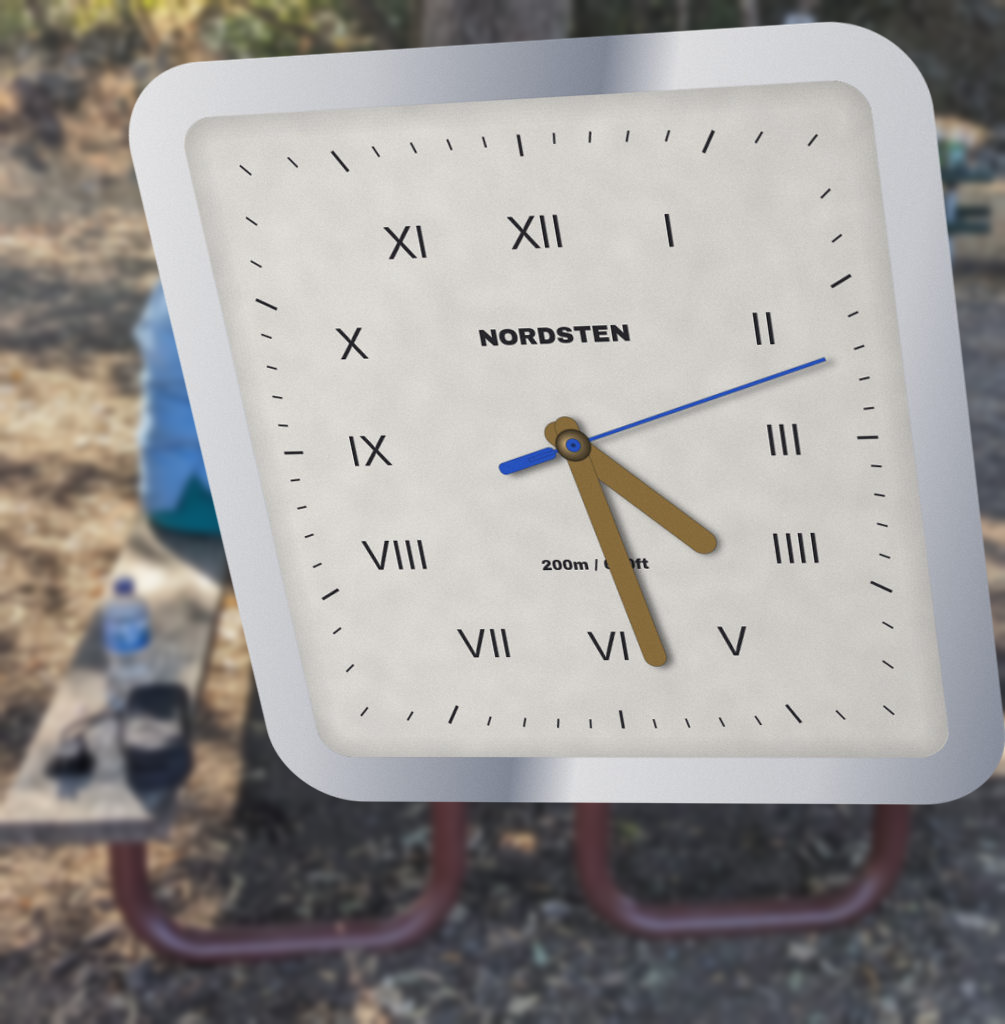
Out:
4.28.12
